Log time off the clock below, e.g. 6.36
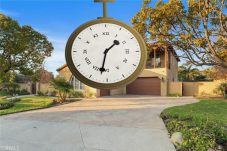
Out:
1.32
